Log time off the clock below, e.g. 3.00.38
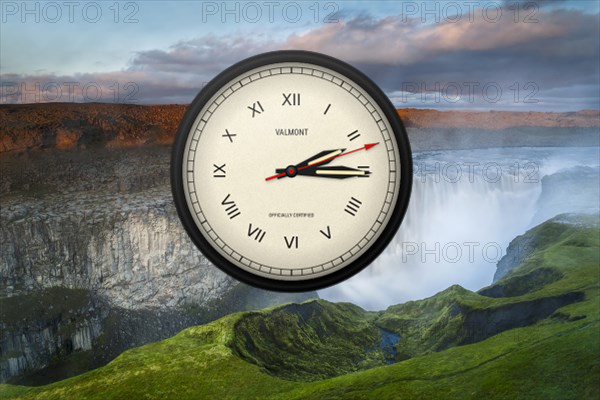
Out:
2.15.12
